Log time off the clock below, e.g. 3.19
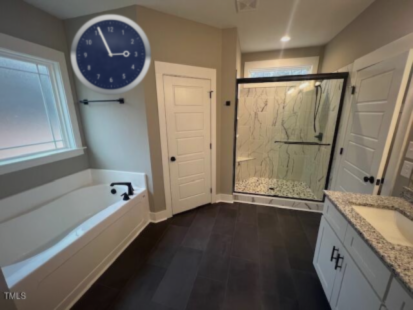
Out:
2.56
